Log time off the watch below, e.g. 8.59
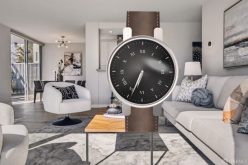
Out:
6.34
